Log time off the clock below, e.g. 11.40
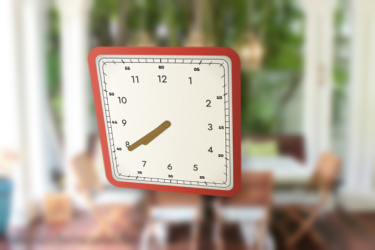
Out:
7.39
